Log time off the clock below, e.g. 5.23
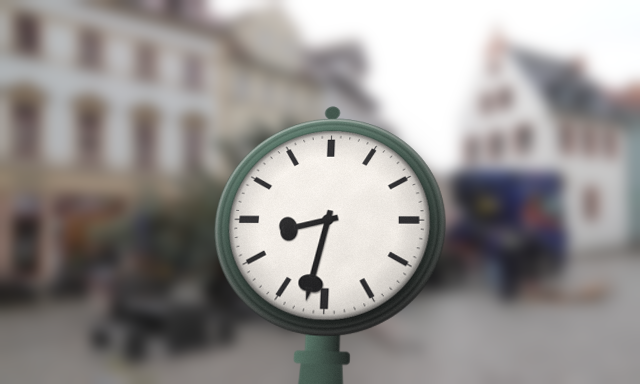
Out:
8.32
